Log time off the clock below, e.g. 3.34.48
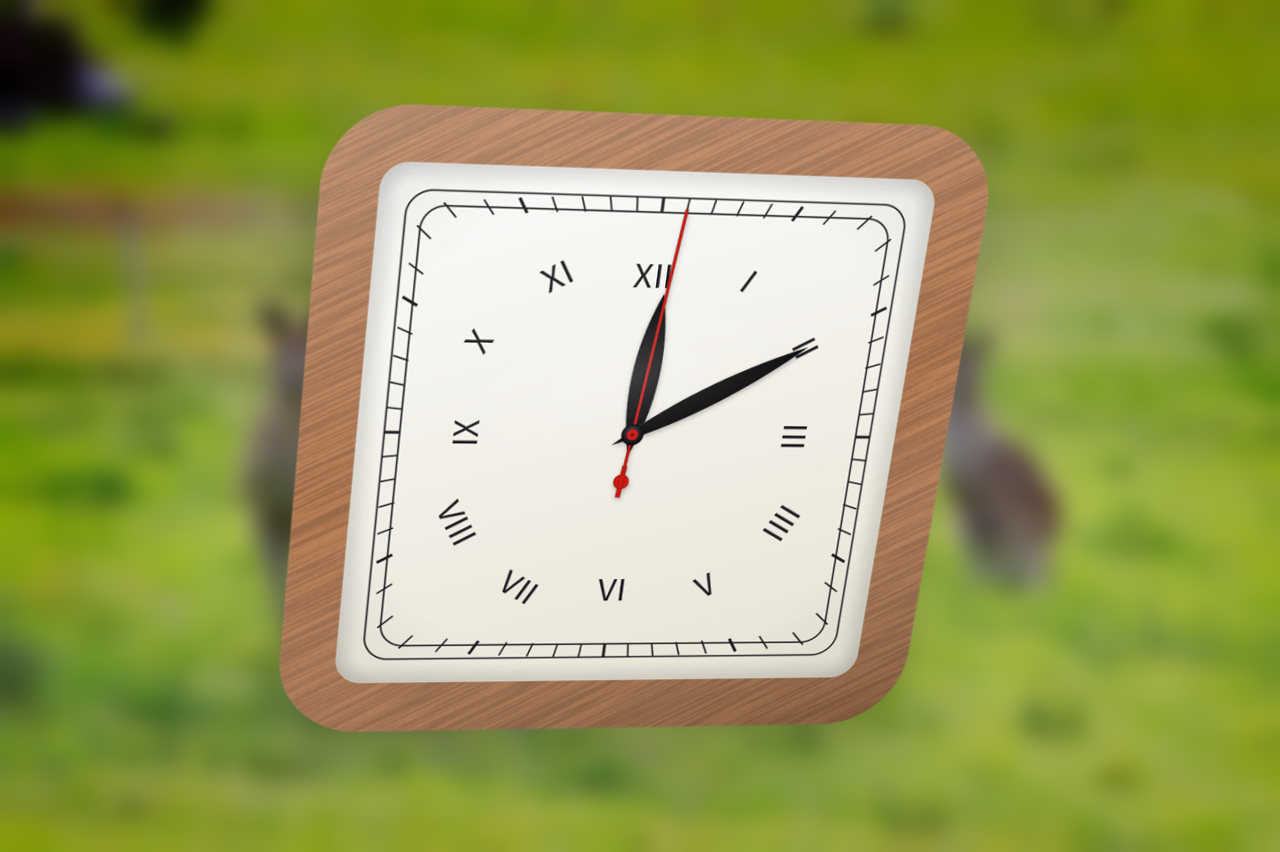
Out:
12.10.01
